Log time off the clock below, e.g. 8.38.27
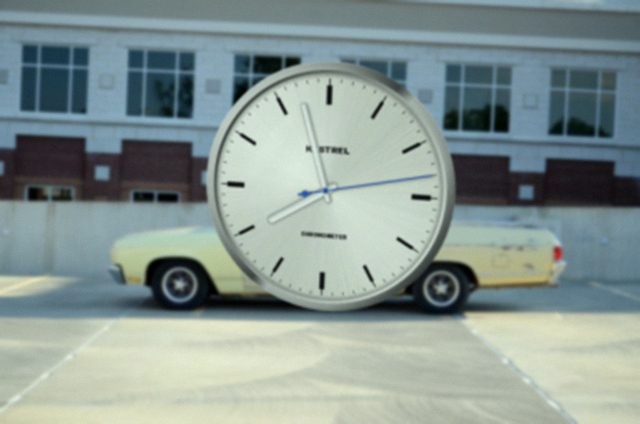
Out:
7.57.13
